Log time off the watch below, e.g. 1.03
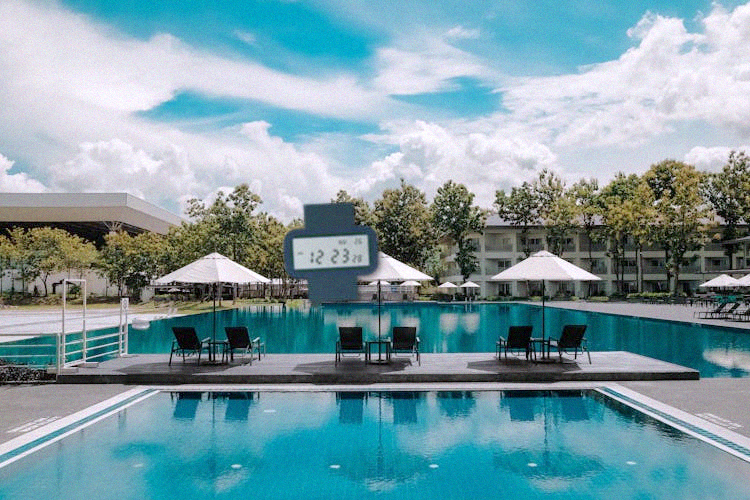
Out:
12.23
